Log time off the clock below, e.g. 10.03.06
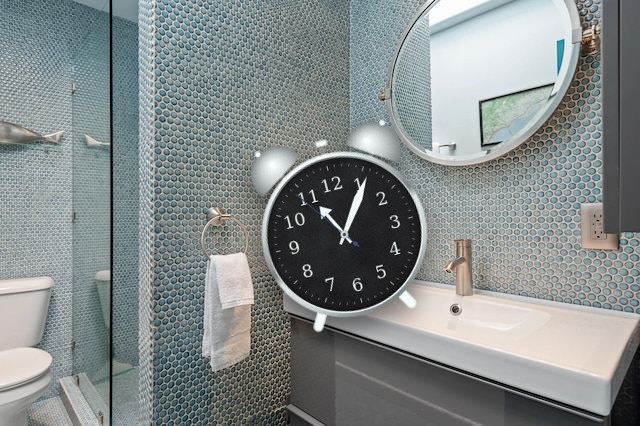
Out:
11.05.54
